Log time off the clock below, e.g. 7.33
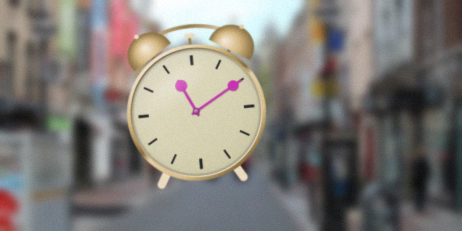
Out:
11.10
